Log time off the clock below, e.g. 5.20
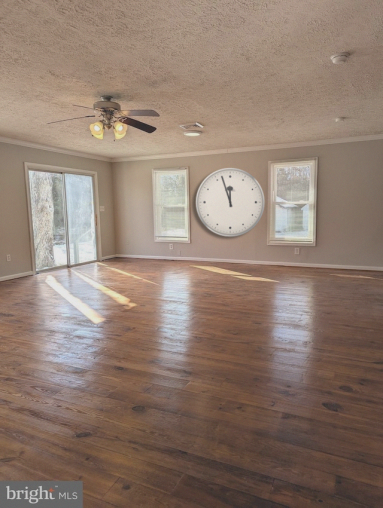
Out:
11.57
